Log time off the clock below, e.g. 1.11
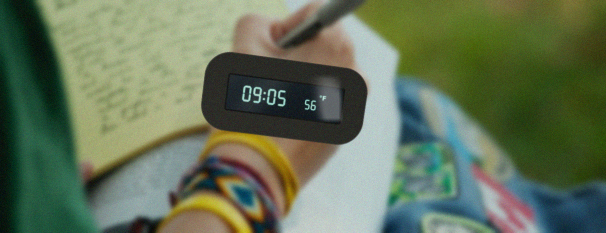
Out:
9.05
